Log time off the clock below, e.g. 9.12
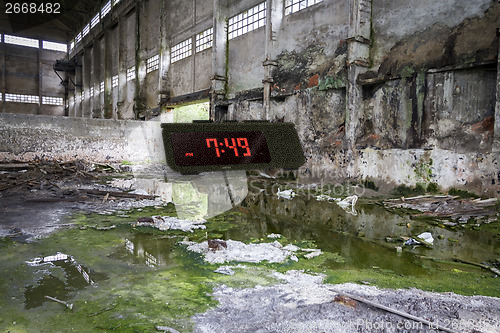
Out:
7.49
